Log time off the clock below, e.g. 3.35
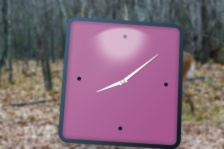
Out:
8.08
